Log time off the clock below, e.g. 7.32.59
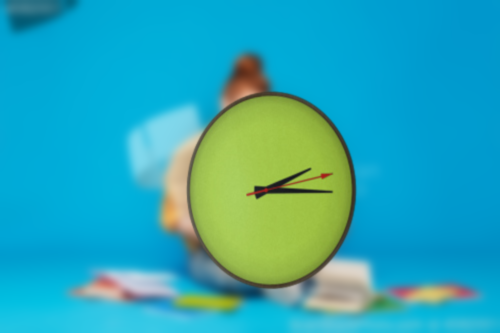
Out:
2.15.13
